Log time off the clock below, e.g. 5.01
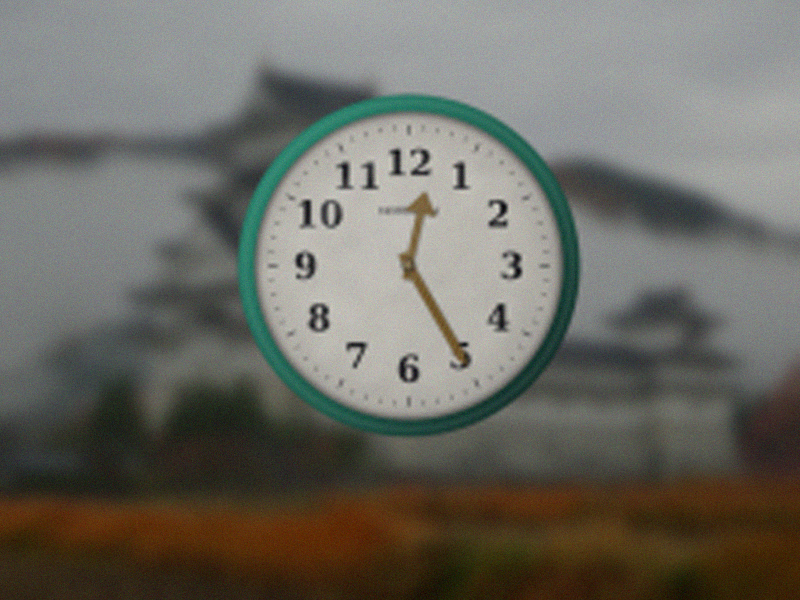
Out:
12.25
